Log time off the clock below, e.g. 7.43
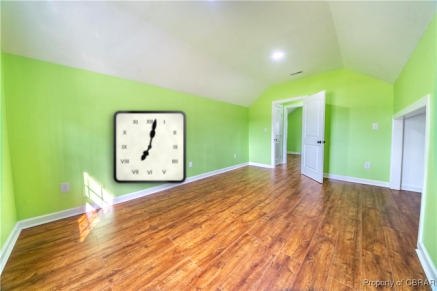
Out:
7.02
